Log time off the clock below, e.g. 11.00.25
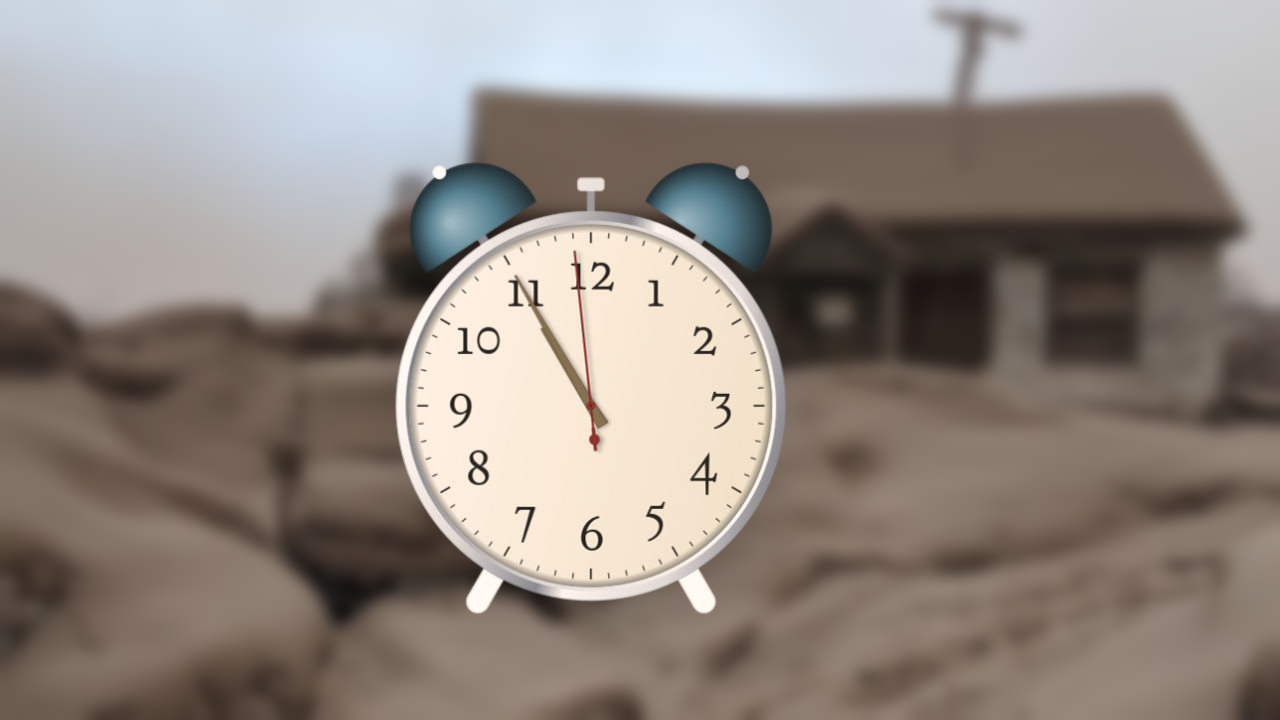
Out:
10.54.59
